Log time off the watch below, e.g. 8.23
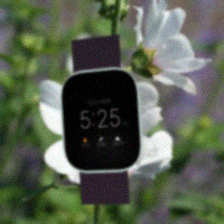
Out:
5.25
